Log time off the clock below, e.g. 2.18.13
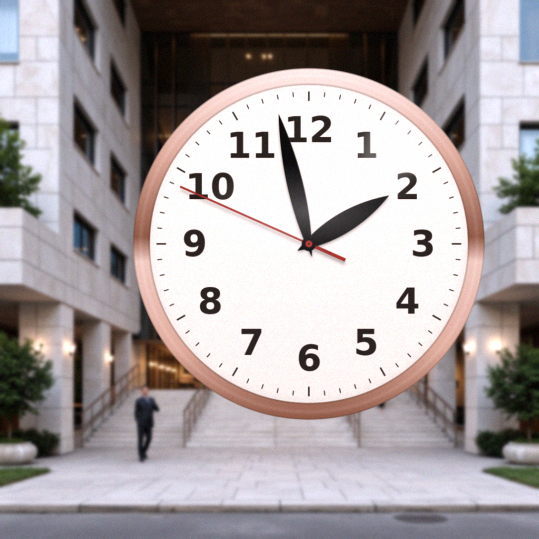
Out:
1.57.49
